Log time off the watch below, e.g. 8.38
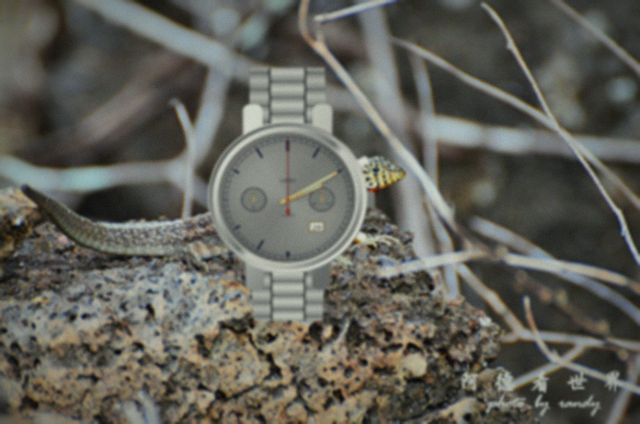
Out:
2.10
